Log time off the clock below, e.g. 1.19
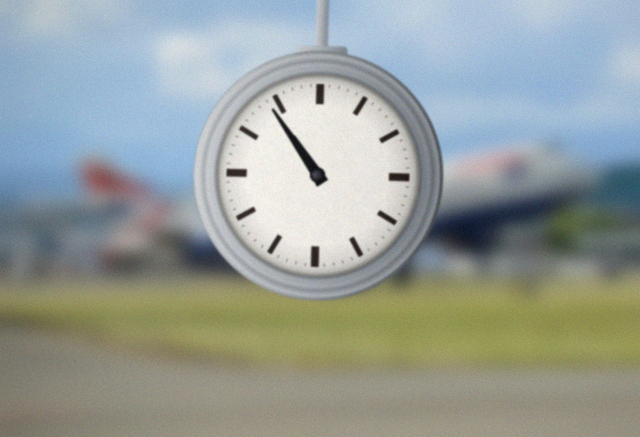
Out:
10.54
